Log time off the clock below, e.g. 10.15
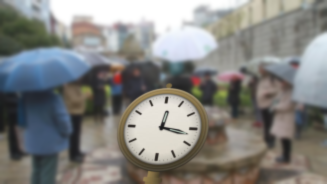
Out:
12.17
